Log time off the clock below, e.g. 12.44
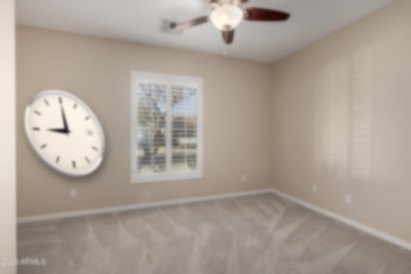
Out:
9.00
